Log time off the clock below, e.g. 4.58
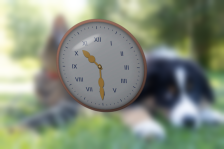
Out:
10.30
